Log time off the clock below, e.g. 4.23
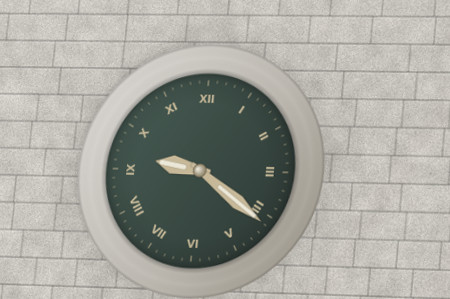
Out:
9.21
